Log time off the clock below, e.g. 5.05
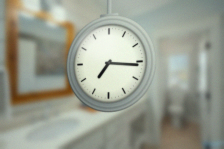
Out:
7.16
